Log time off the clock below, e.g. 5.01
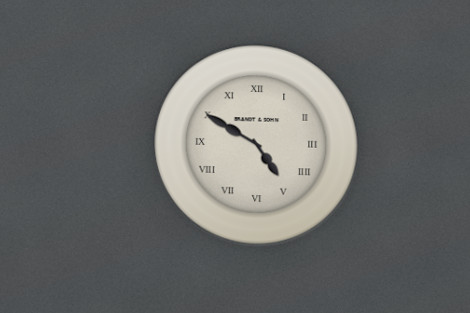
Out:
4.50
